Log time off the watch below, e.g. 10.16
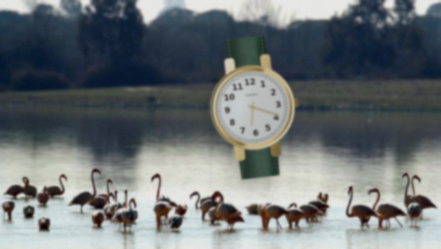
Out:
6.19
